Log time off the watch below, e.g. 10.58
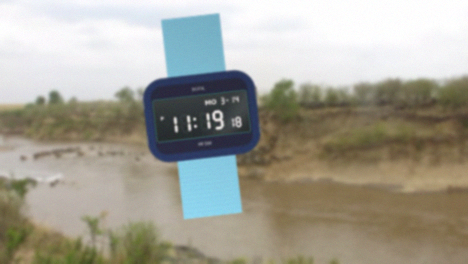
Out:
11.19
